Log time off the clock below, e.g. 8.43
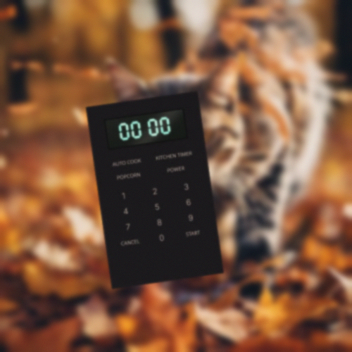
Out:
0.00
